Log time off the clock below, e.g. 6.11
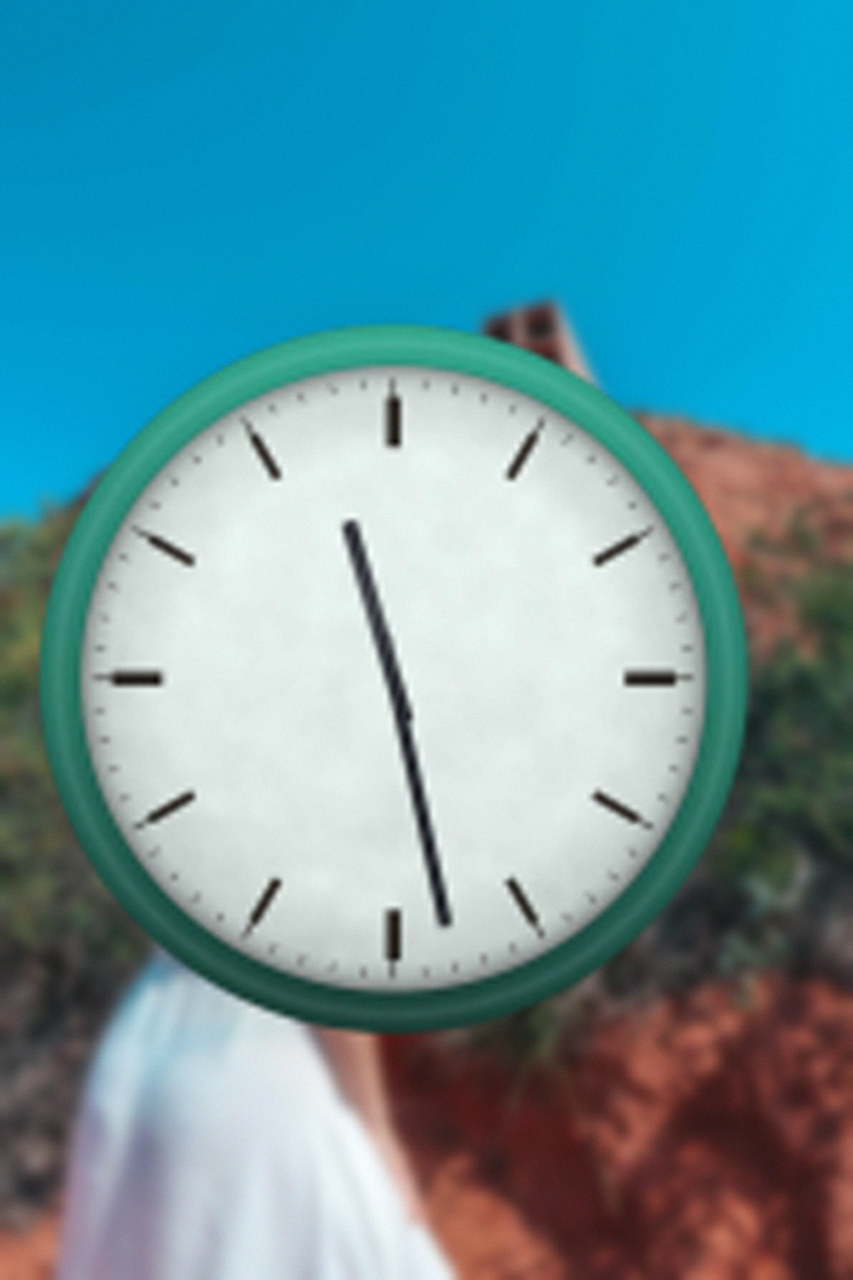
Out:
11.28
